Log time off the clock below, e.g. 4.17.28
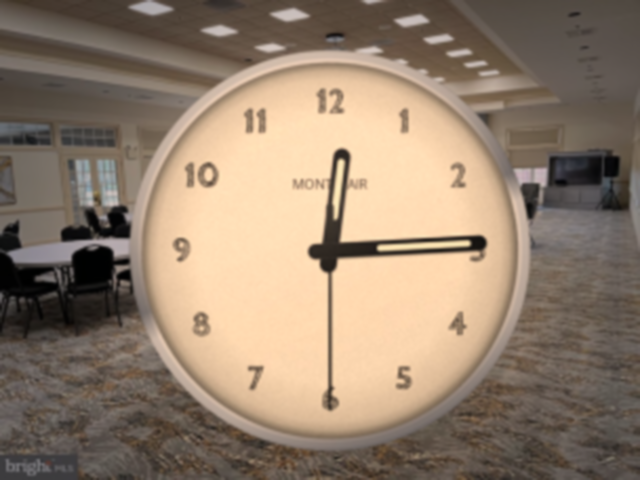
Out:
12.14.30
